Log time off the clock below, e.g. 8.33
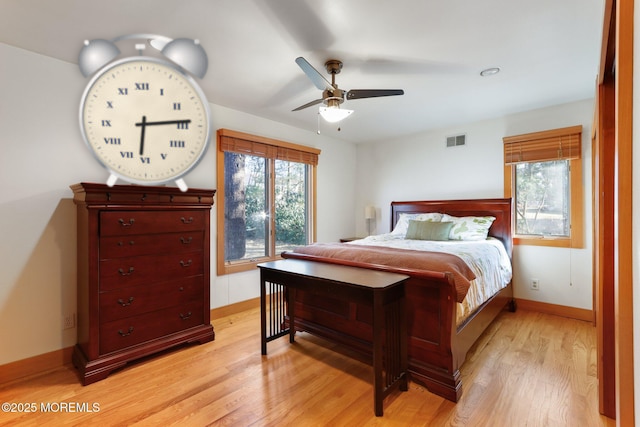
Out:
6.14
